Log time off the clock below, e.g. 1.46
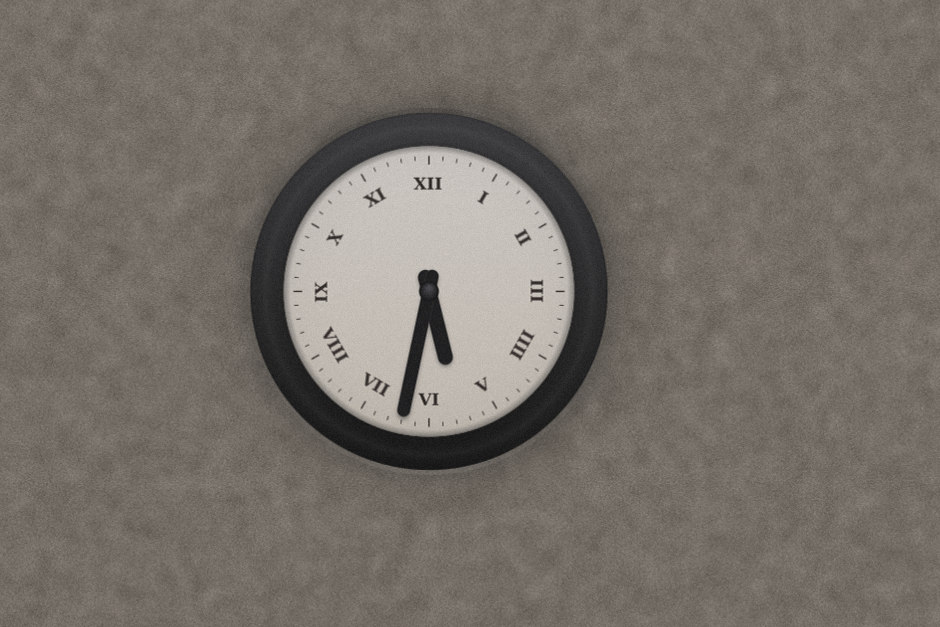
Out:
5.32
